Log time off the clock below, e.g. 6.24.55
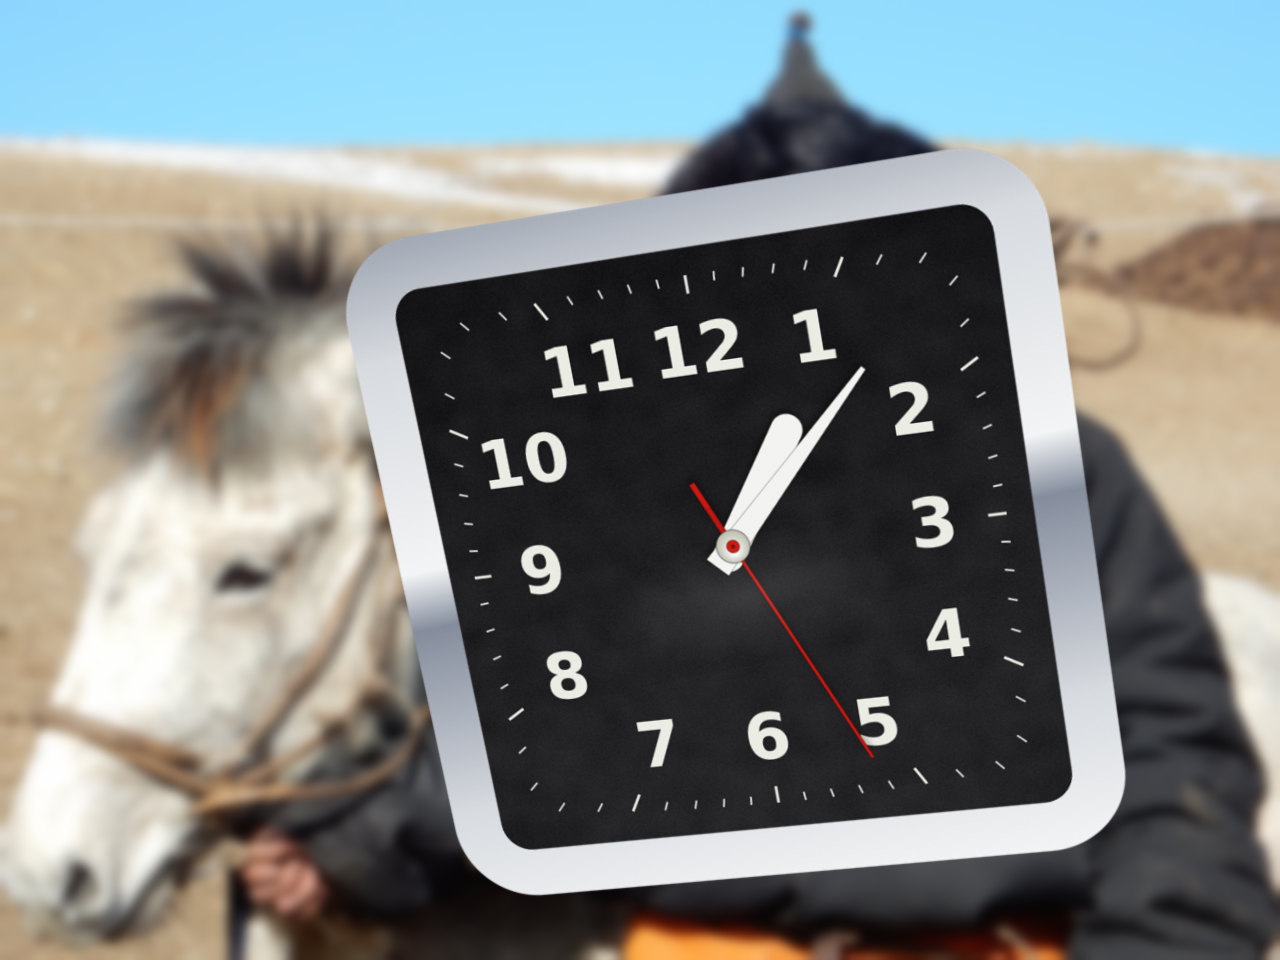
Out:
1.07.26
